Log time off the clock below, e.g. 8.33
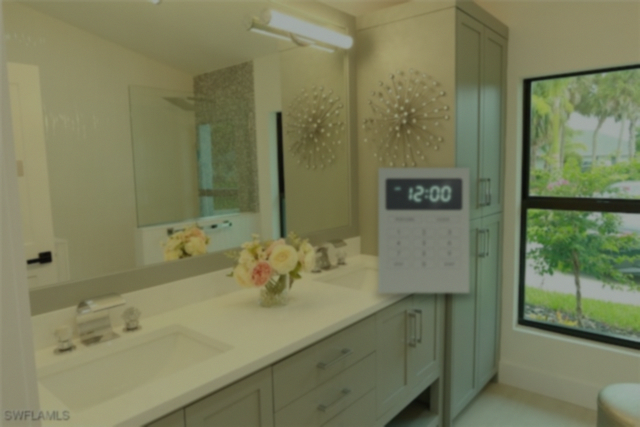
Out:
12.00
